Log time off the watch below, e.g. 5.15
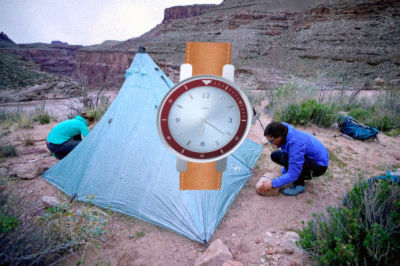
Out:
6.21
